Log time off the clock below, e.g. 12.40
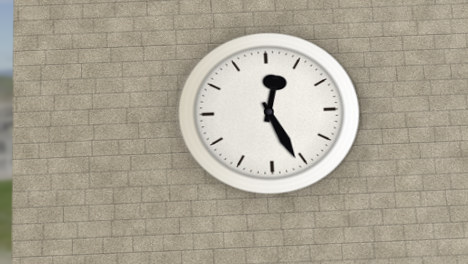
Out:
12.26
